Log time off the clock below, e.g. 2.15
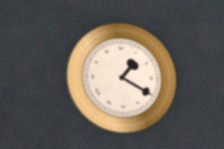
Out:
1.20
